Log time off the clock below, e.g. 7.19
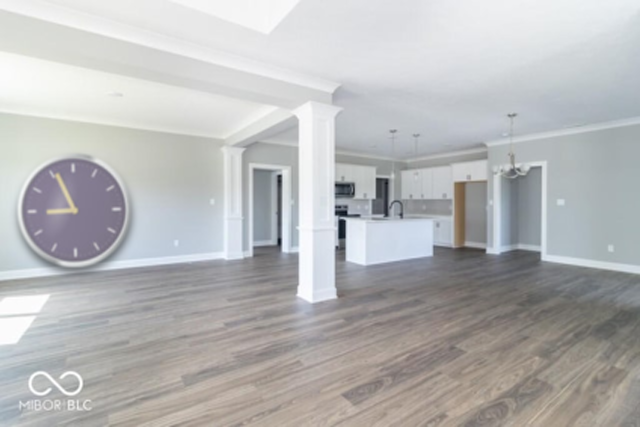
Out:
8.56
